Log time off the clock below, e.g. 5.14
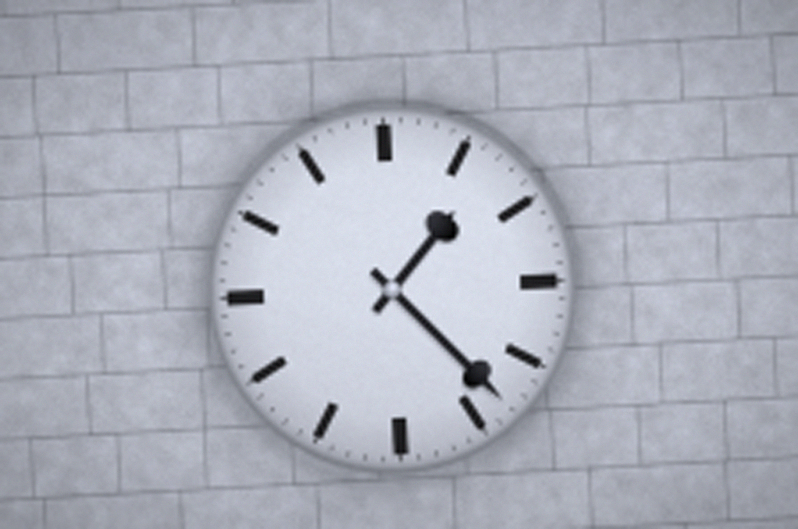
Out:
1.23
